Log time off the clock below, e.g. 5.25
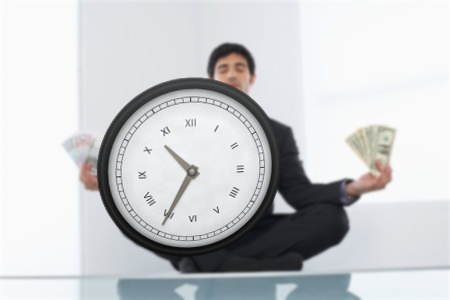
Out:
10.35
